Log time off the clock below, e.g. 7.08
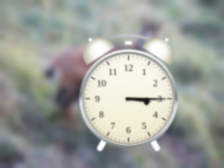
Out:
3.15
